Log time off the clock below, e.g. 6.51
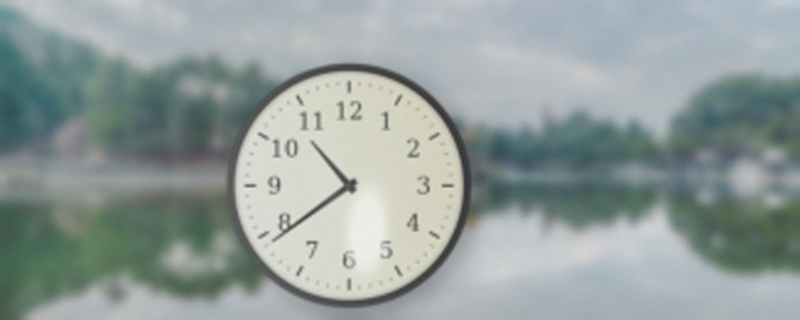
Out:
10.39
